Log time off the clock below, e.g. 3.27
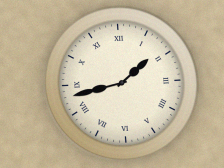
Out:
1.43
